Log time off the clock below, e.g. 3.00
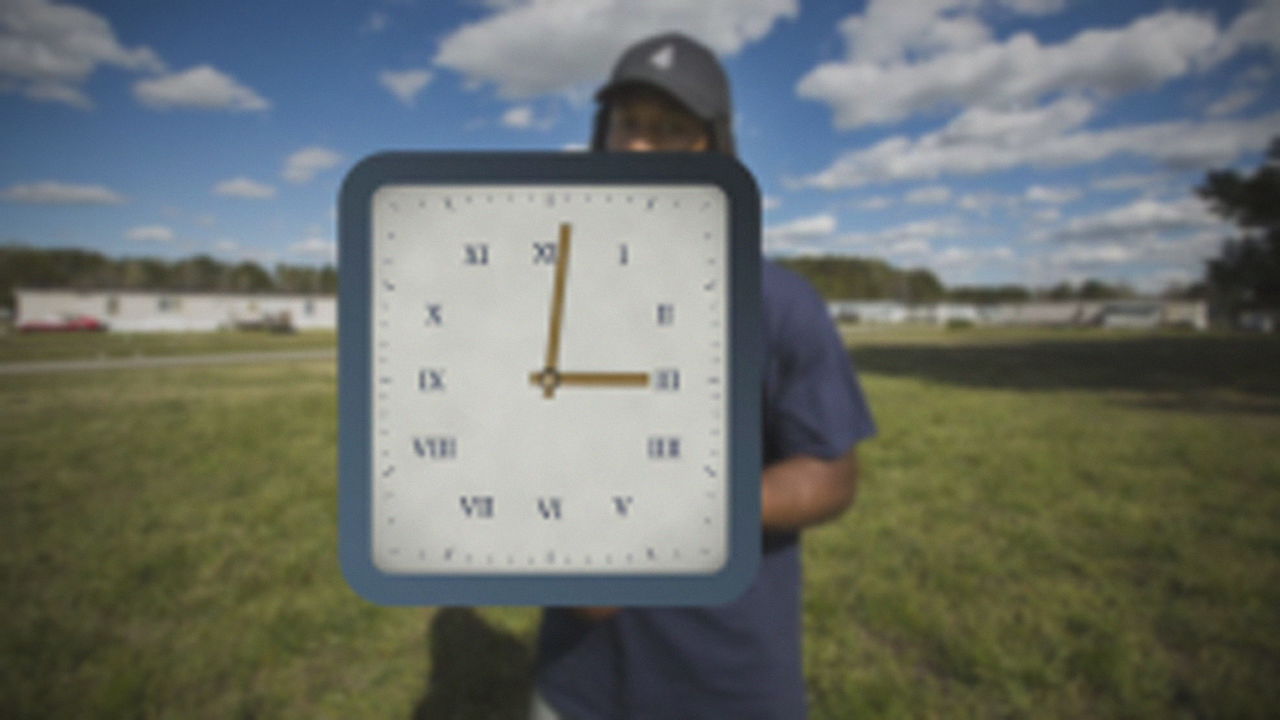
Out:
3.01
